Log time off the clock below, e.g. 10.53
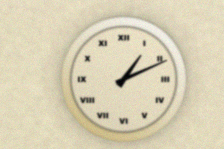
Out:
1.11
